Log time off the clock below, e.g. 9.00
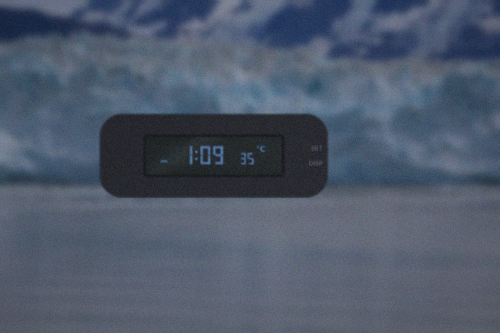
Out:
1.09
